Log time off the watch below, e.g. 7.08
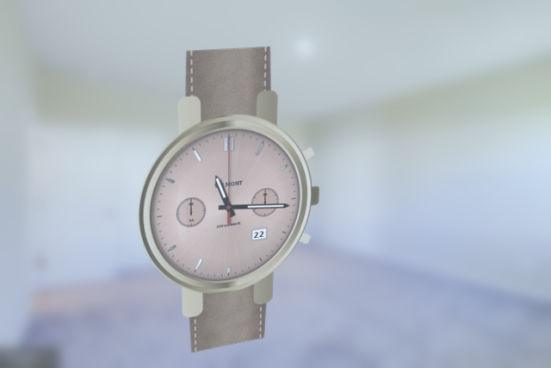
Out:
11.16
